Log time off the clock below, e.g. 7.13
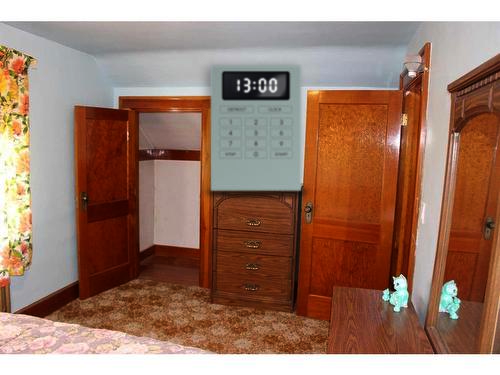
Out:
13.00
